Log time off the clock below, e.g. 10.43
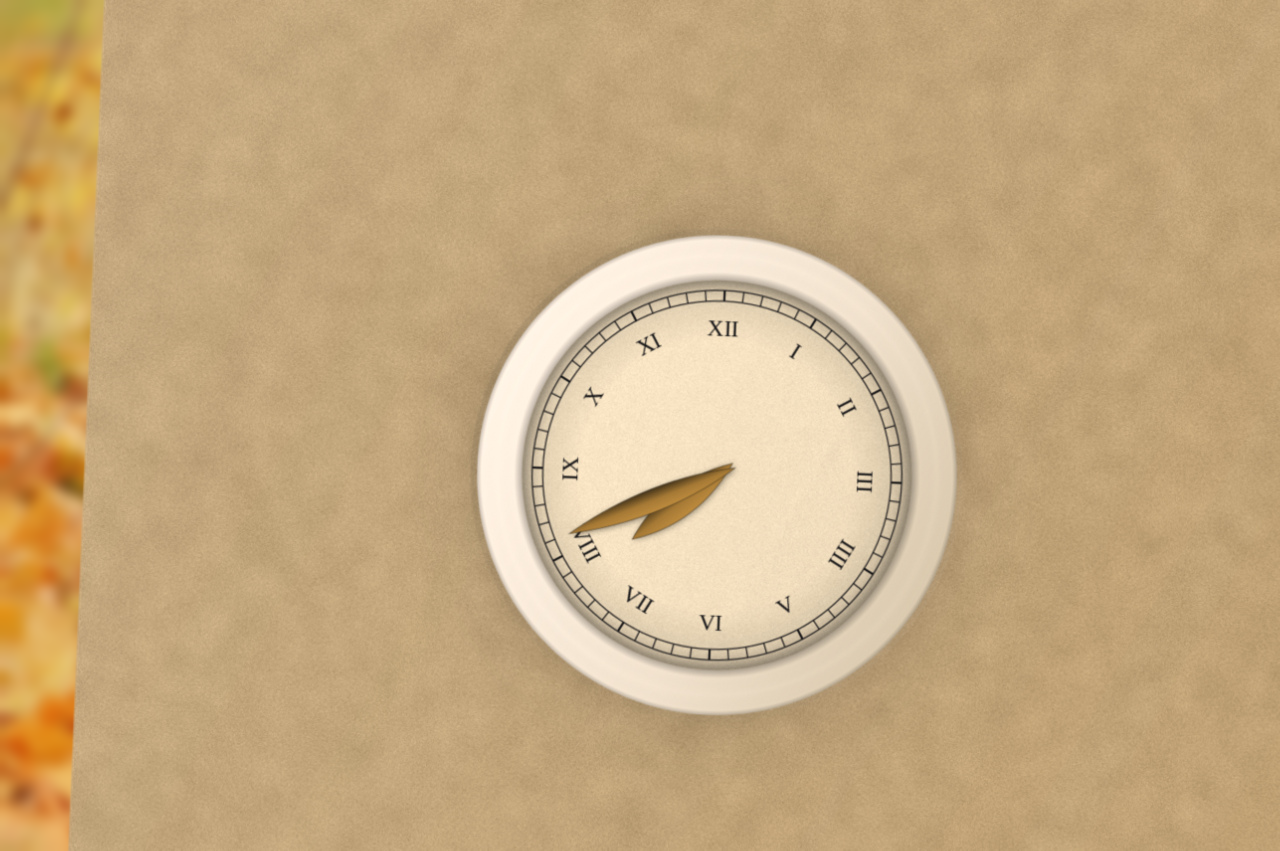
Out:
7.41
